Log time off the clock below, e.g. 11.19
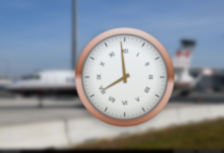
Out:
7.59
